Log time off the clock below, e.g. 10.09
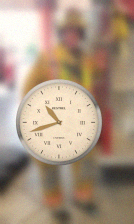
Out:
10.42
